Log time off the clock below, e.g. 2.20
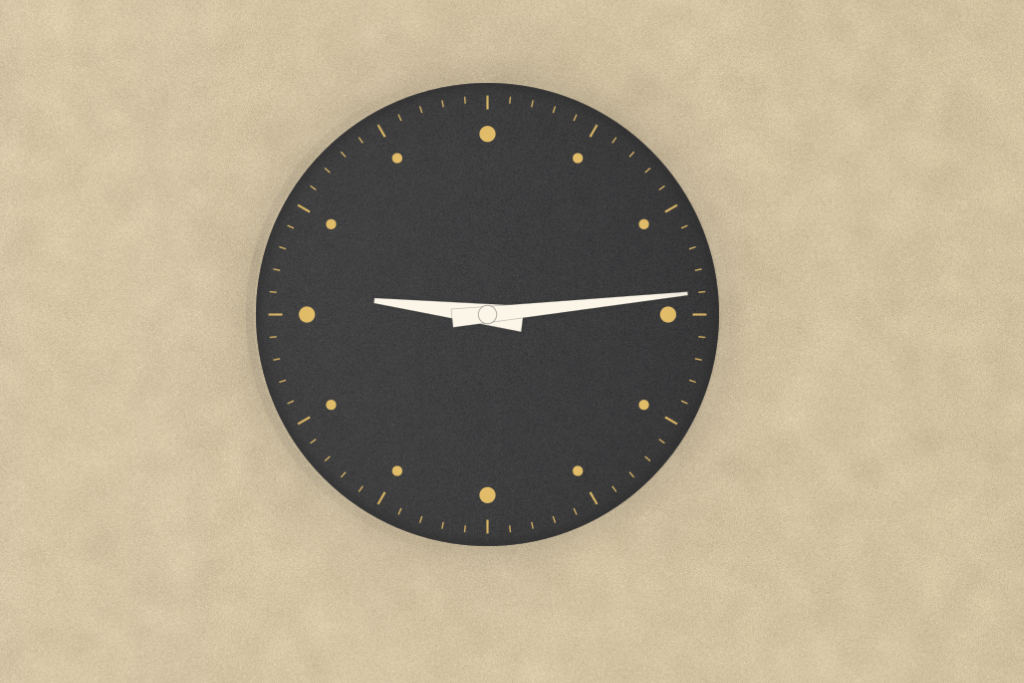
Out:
9.14
